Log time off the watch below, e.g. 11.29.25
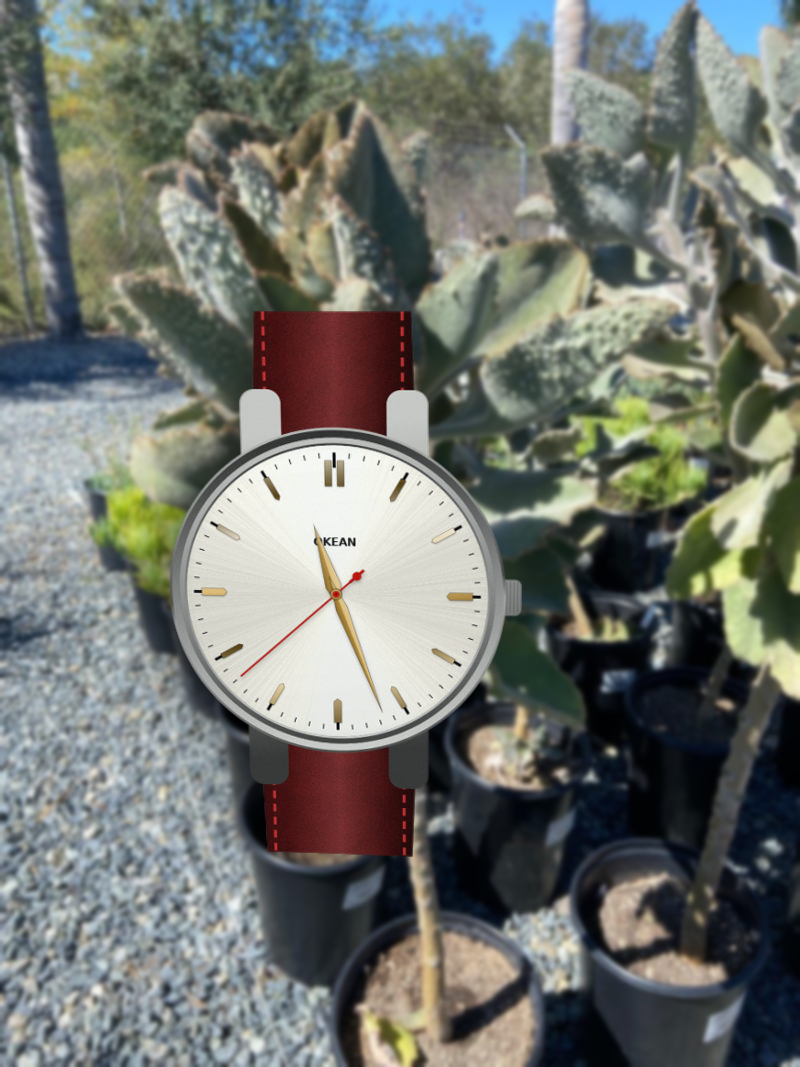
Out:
11.26.38
